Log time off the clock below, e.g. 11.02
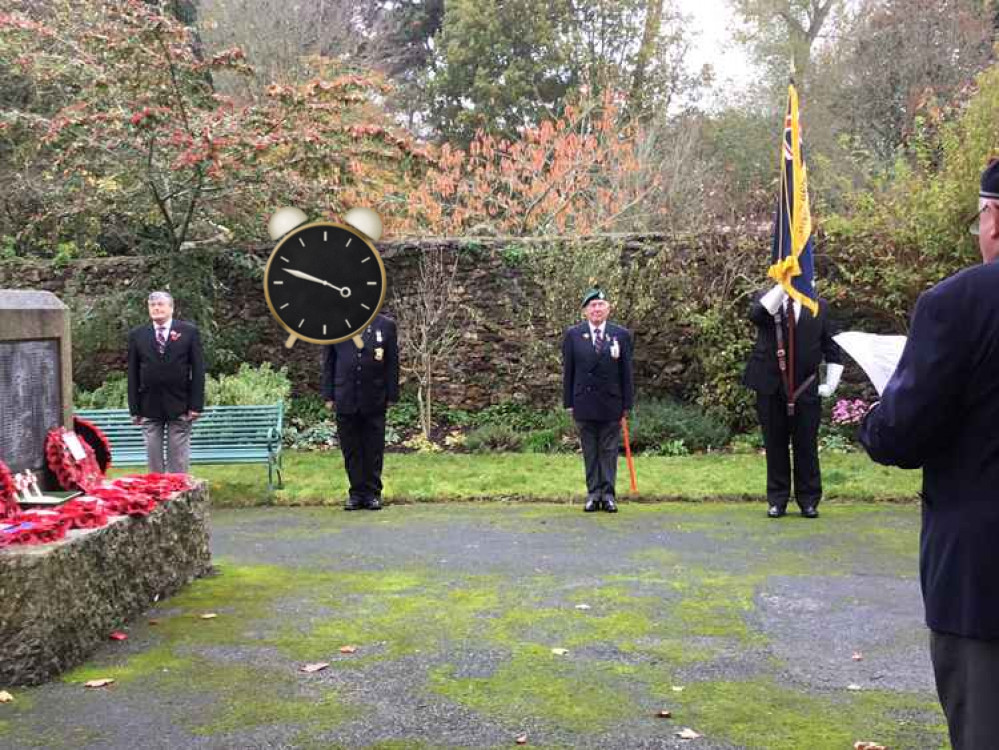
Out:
3.48
